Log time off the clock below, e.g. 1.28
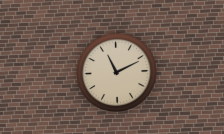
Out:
11.11
